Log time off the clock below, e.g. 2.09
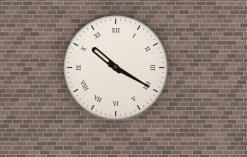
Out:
10.20
